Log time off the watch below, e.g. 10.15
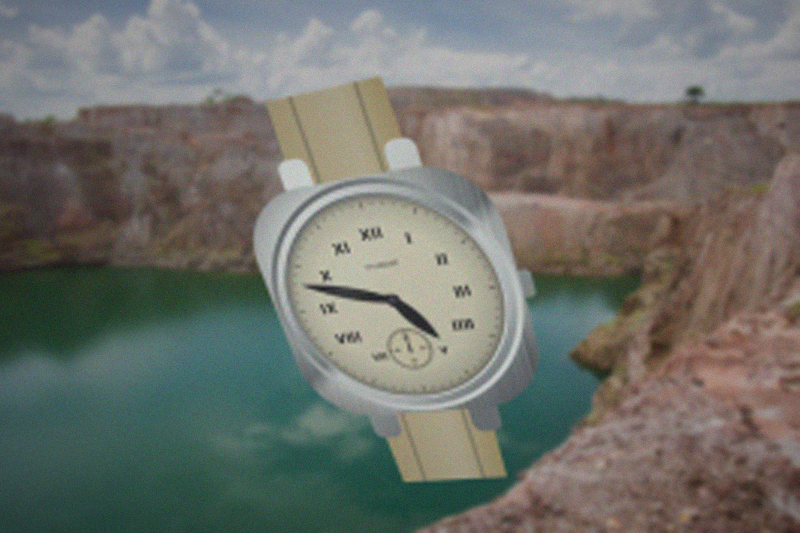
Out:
4.48
